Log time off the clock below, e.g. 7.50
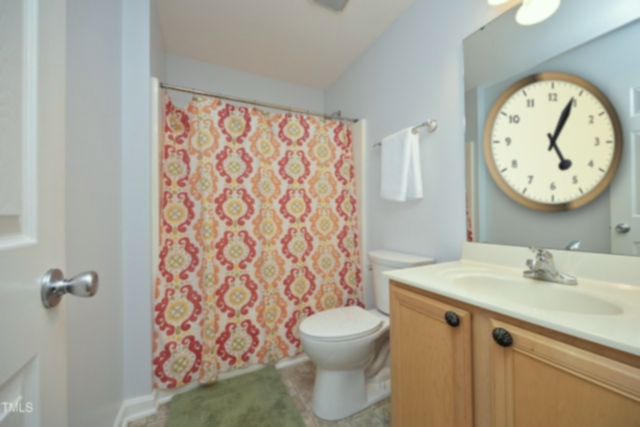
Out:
5.04
